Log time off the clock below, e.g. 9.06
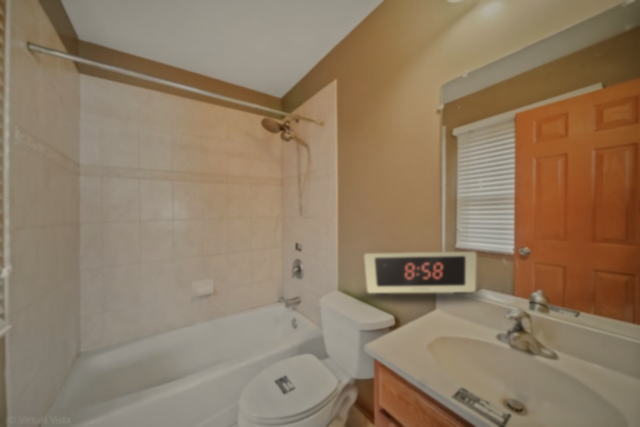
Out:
8.58
